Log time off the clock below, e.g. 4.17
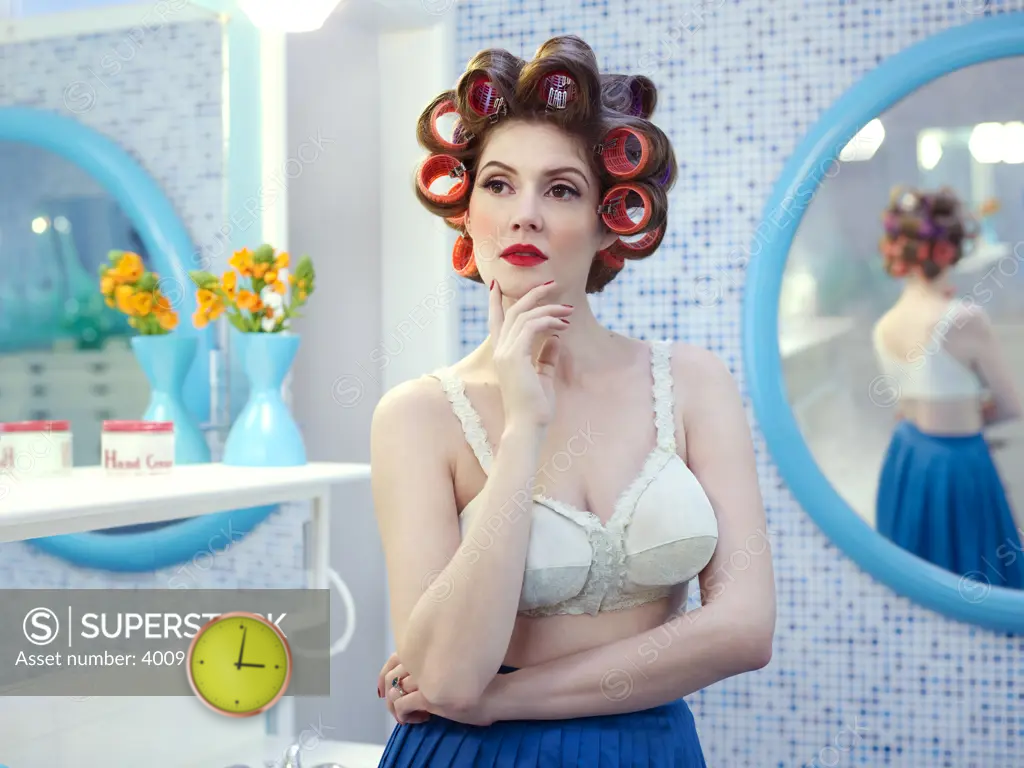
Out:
3.01
